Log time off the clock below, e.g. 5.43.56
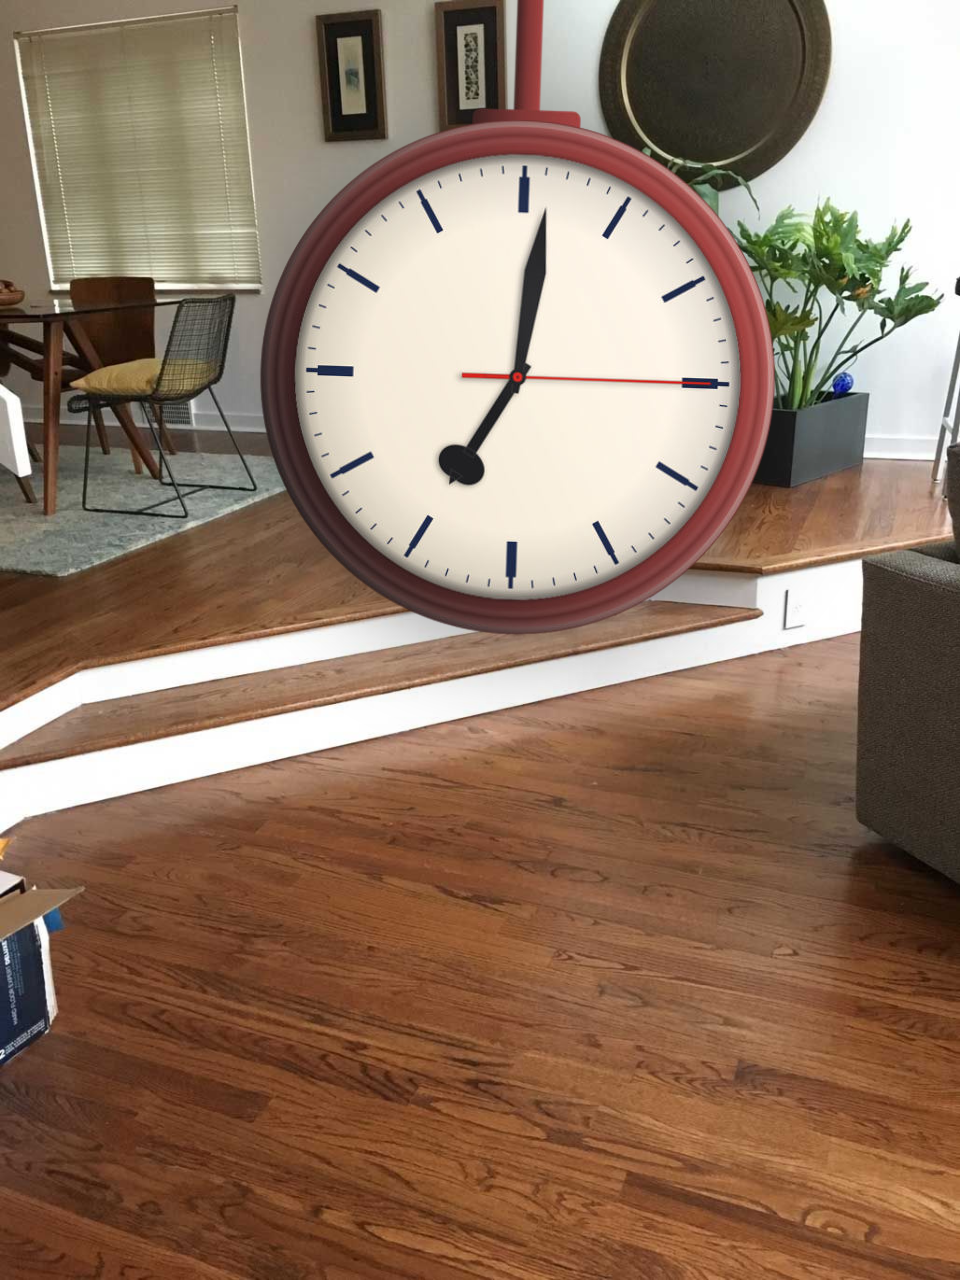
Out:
7.01.15
